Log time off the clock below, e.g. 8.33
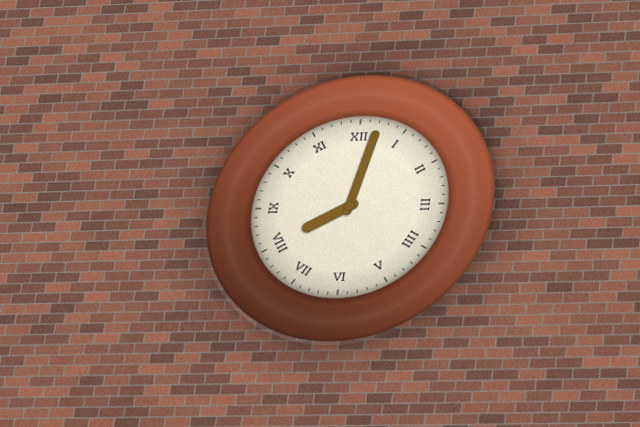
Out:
8.02
